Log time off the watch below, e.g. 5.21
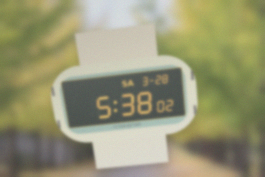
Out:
5.38
